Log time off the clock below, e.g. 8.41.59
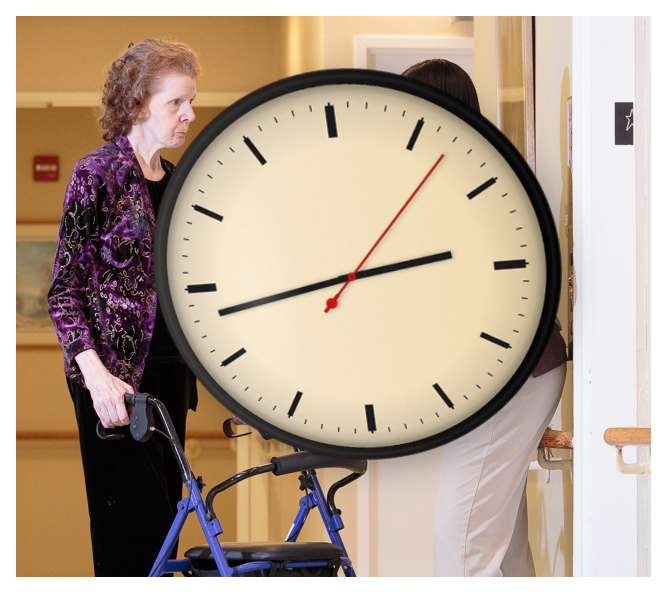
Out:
2.43.07
